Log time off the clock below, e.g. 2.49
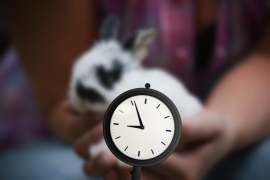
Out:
8.56
